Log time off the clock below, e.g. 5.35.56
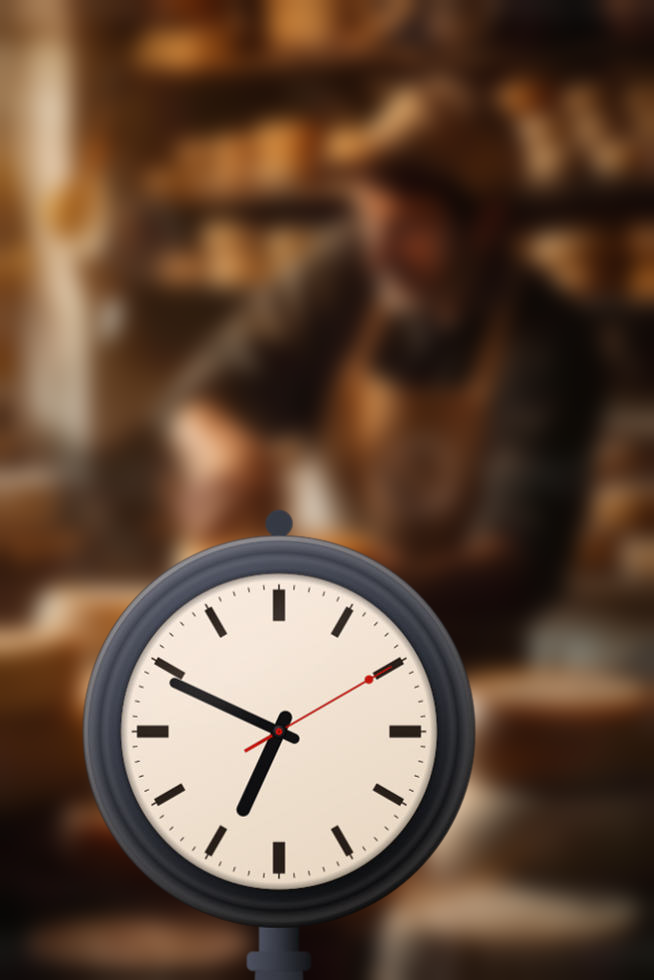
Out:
6.49.10
